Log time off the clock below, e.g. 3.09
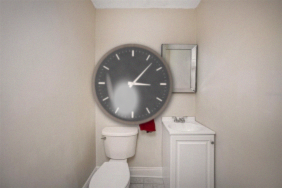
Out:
3.07
